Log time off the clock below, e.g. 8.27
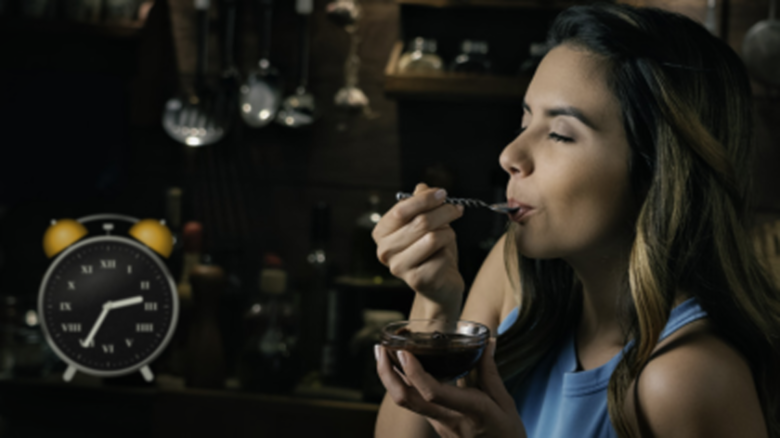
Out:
2.35
